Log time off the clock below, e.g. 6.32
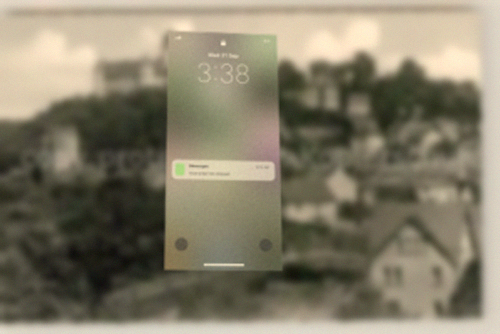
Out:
3.38
